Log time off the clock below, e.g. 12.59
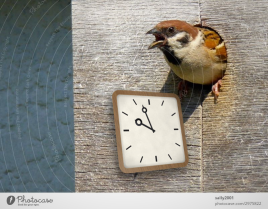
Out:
9.57
